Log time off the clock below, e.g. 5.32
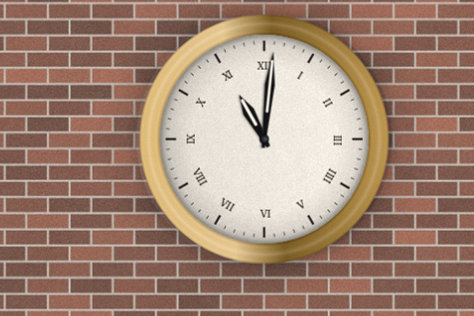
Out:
11.01
